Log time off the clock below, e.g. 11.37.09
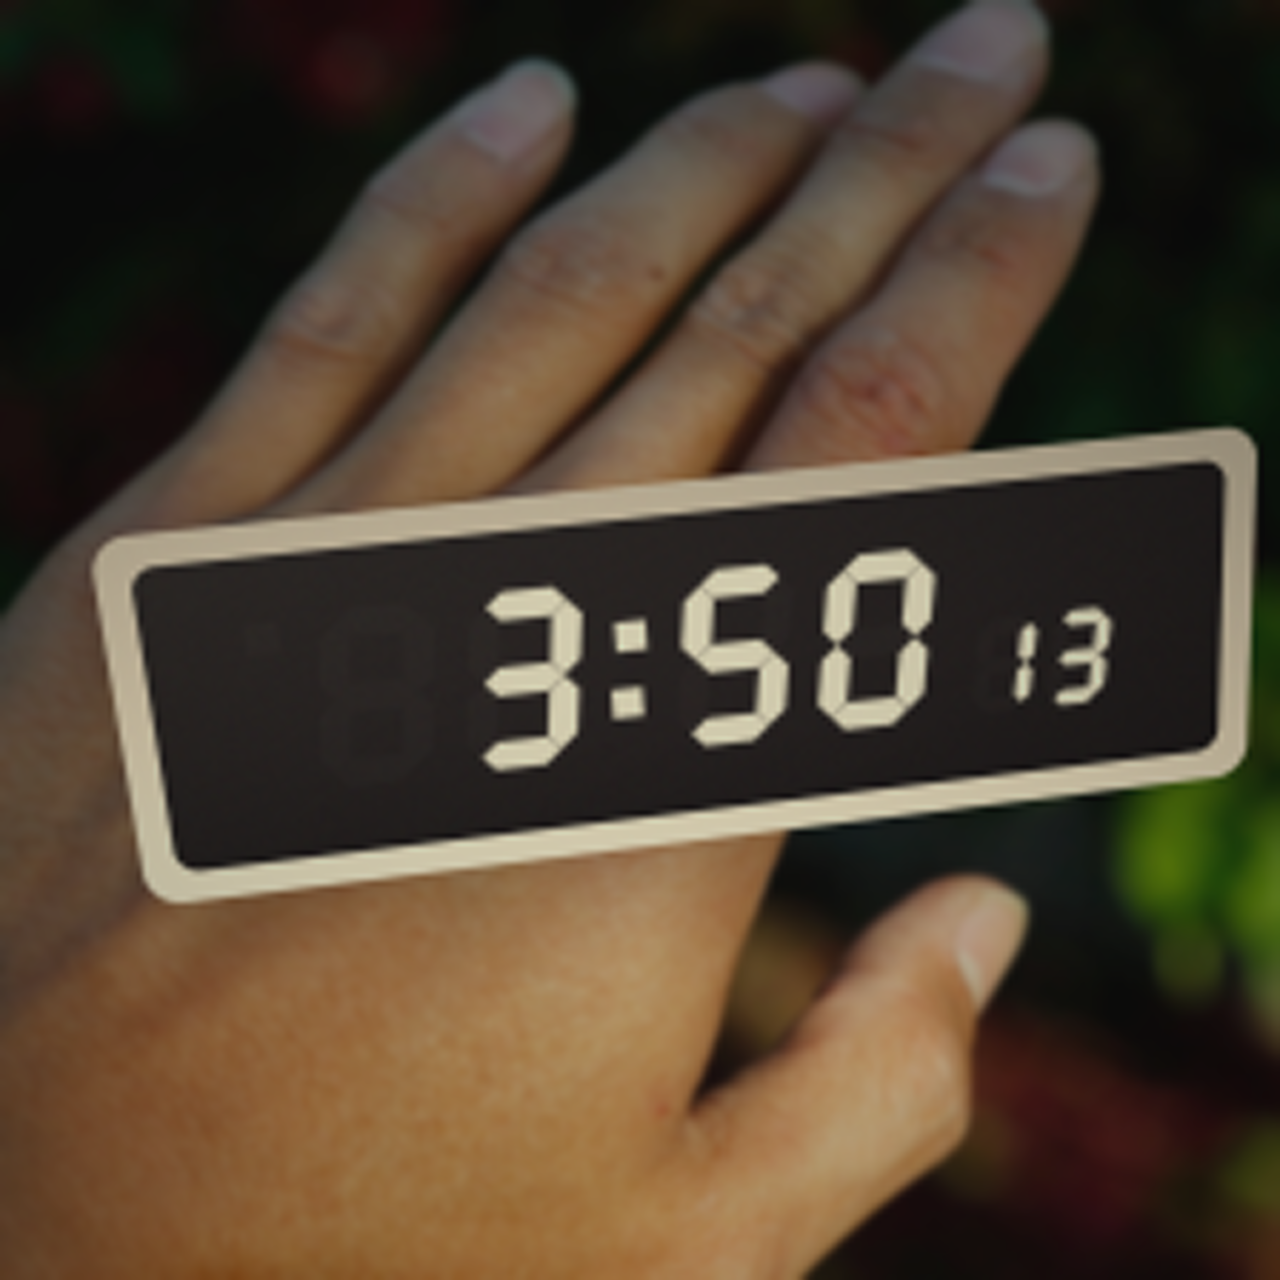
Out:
3.50.13
